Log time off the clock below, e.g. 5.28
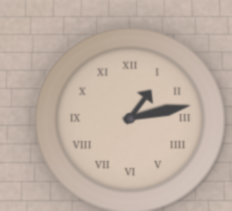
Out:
1.13
